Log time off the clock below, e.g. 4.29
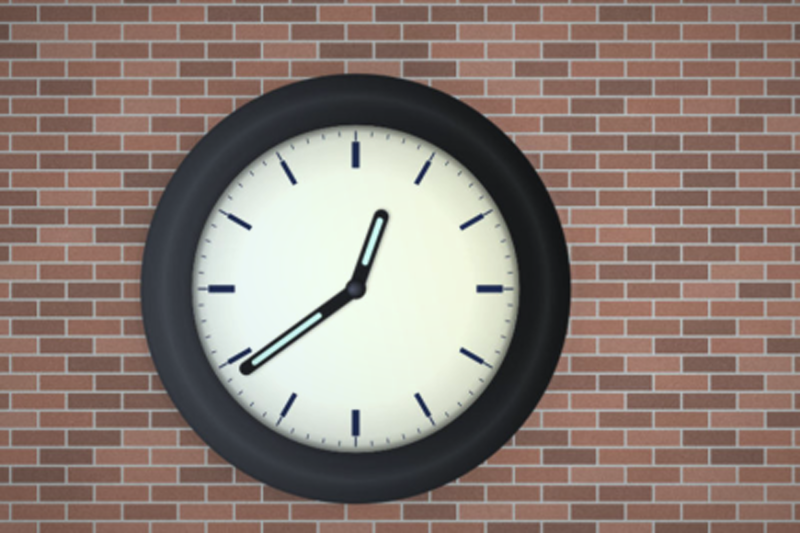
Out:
12.39
